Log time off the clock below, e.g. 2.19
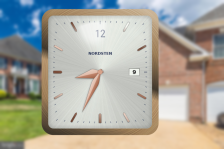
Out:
8.34
